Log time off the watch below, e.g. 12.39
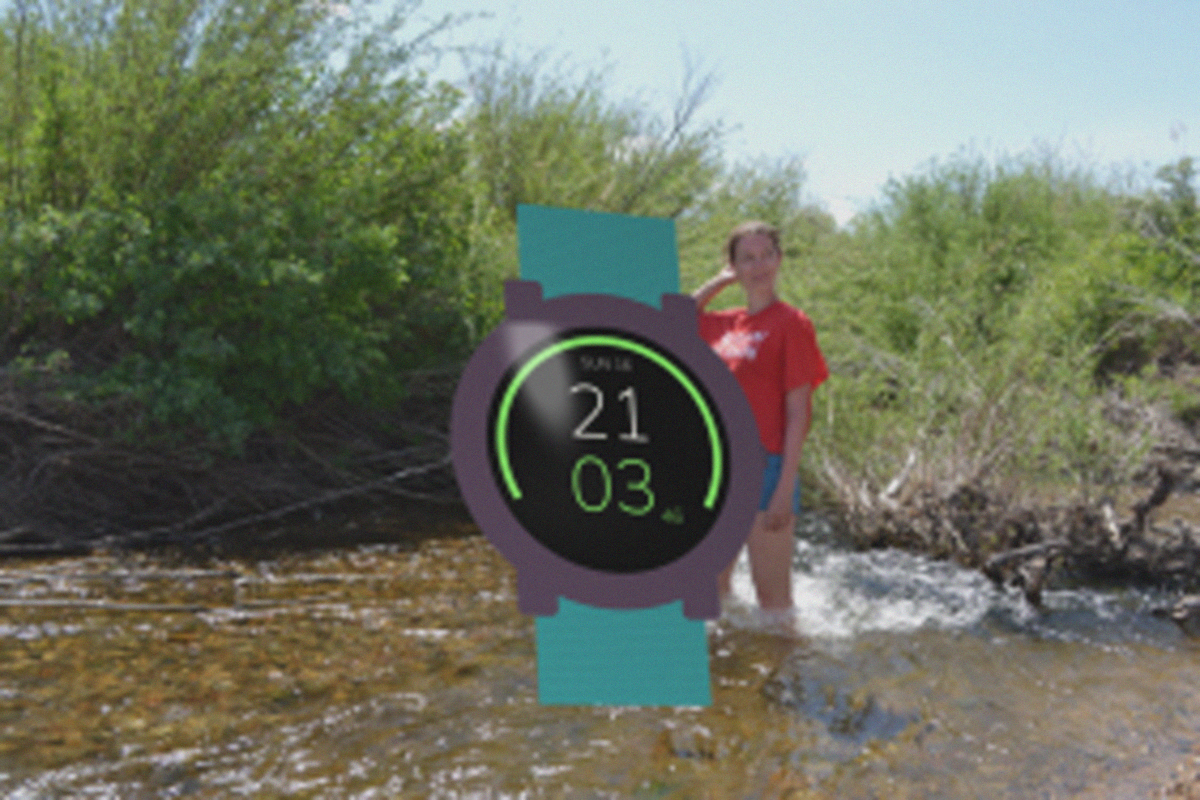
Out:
21.03
